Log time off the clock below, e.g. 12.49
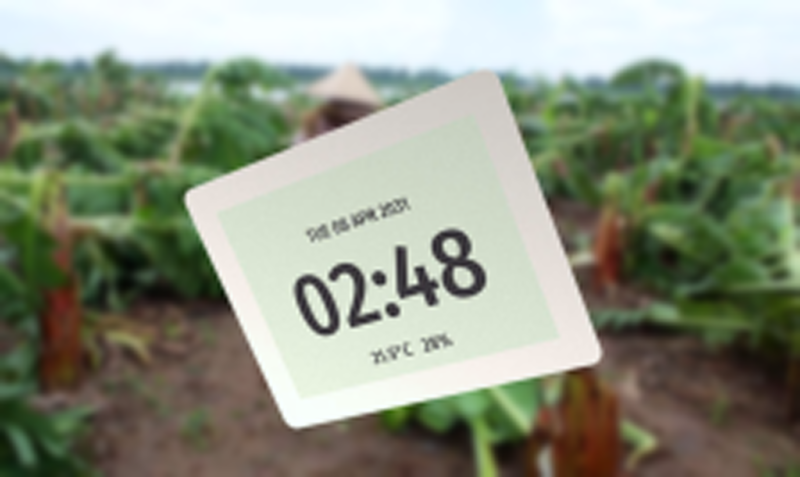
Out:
2.48
